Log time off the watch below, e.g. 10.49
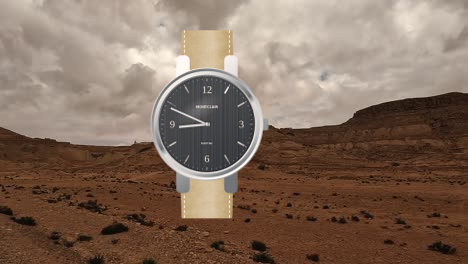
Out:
8.49
